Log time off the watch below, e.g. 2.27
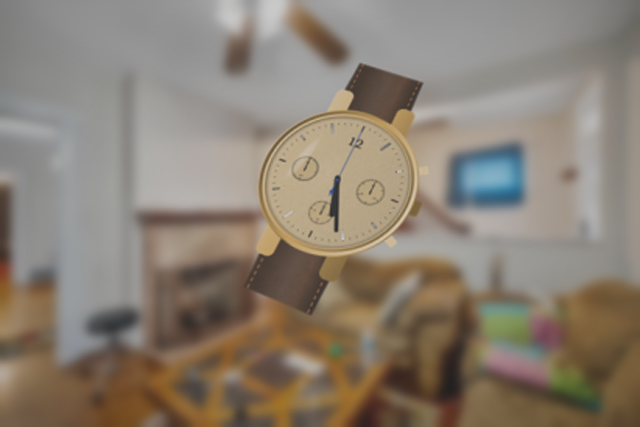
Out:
5.26
